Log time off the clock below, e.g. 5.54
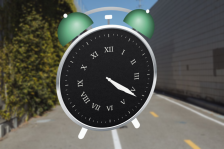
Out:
4.21
